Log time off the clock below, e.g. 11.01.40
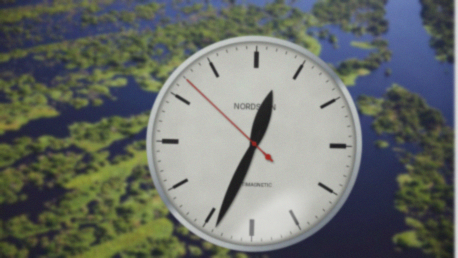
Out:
12.33.52
